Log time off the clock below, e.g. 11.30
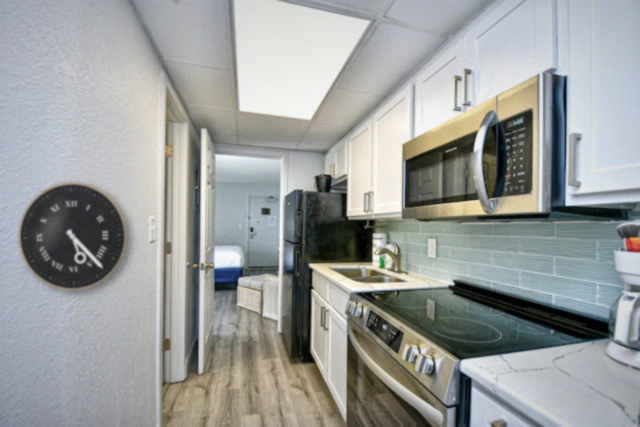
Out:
5.23
